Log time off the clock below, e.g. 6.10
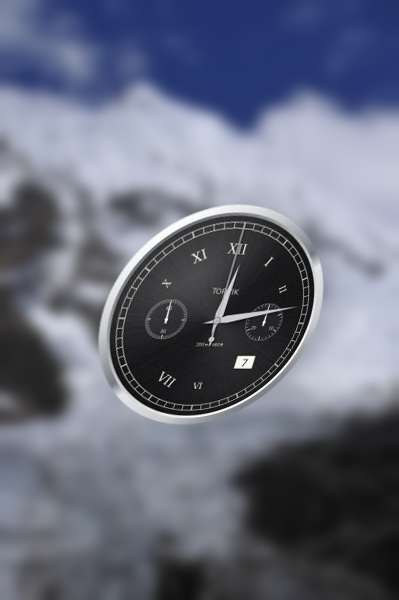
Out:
12.13
